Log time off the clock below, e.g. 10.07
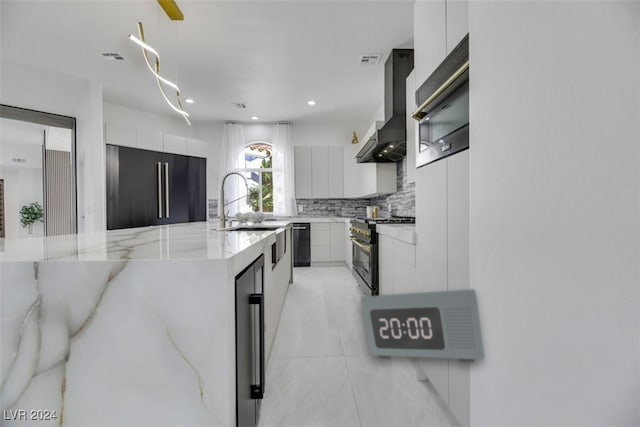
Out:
20.00
